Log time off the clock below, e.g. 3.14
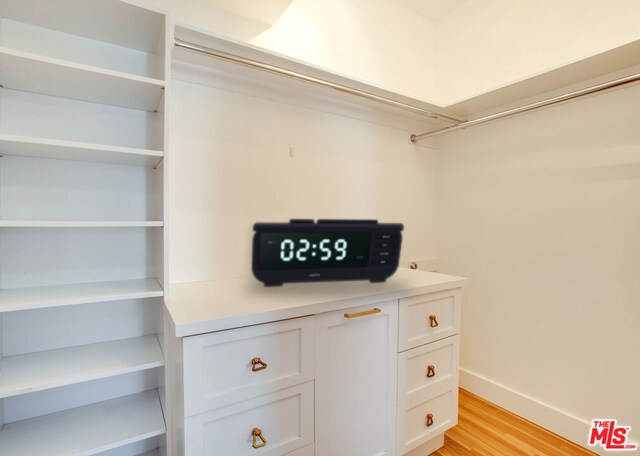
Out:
2.59
